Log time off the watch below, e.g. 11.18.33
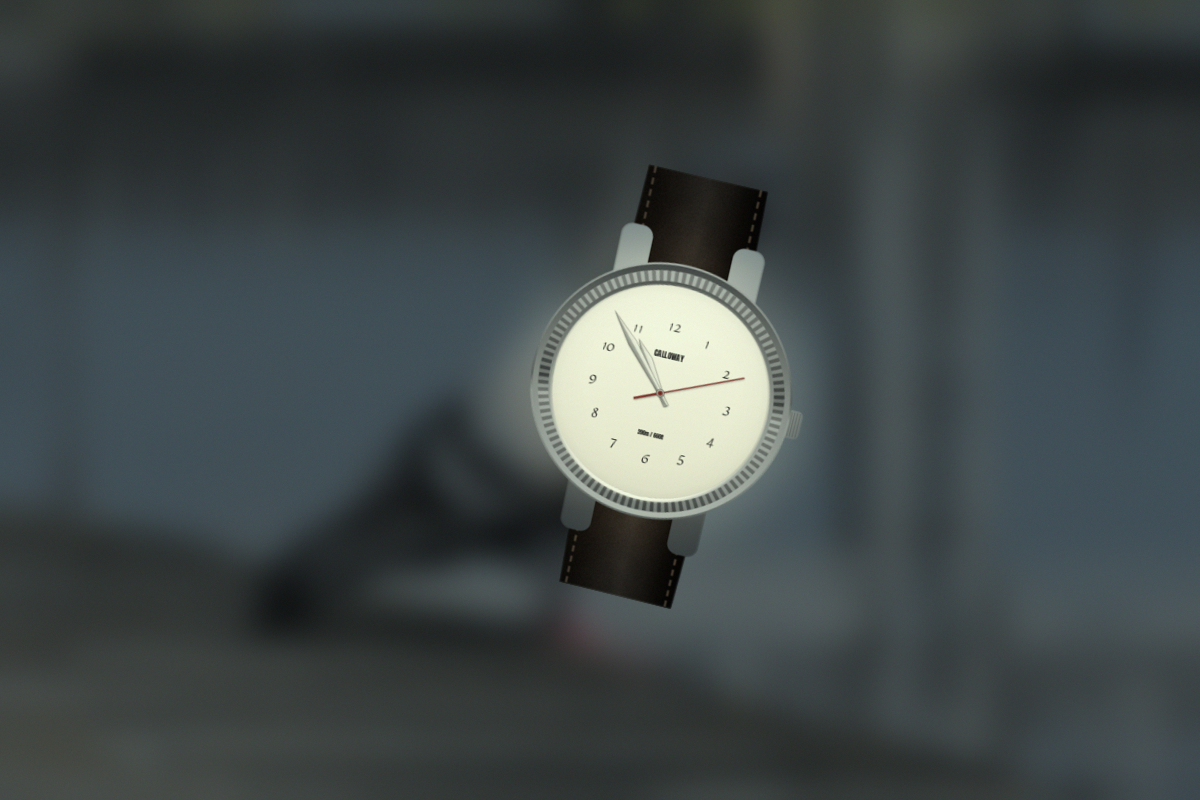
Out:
10.53.11
